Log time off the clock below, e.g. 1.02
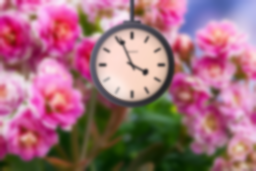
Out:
3.56
